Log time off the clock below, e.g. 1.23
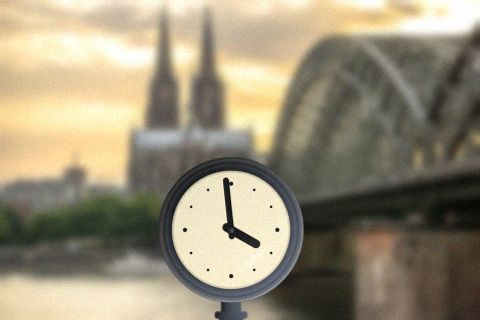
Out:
3.59
